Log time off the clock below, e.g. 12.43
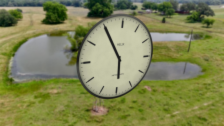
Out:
5.55
